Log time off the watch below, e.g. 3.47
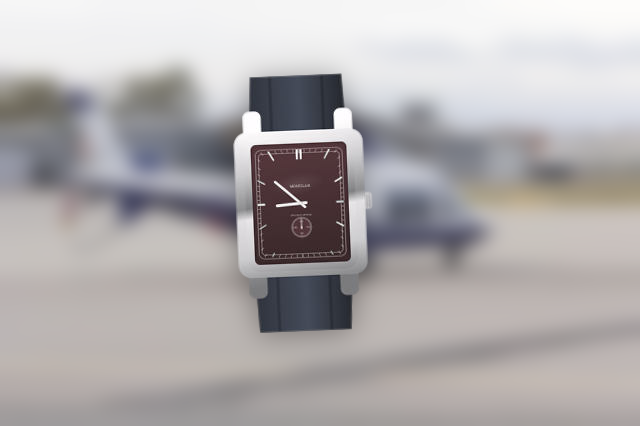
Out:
8.52
